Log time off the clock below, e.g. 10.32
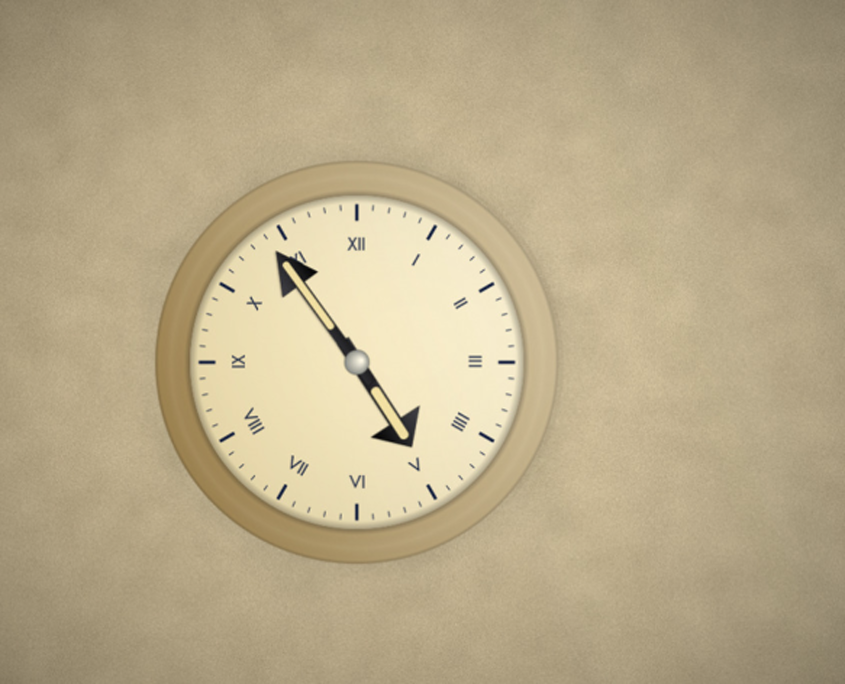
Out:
4.54
